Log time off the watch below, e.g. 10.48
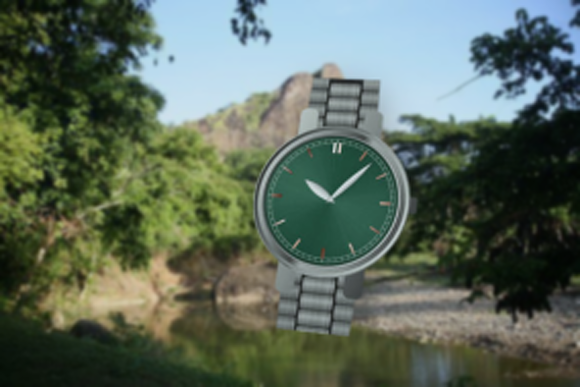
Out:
10.07
